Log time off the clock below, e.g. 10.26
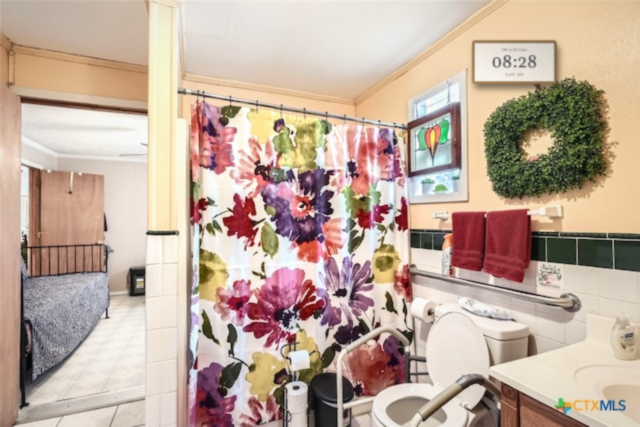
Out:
8.28
